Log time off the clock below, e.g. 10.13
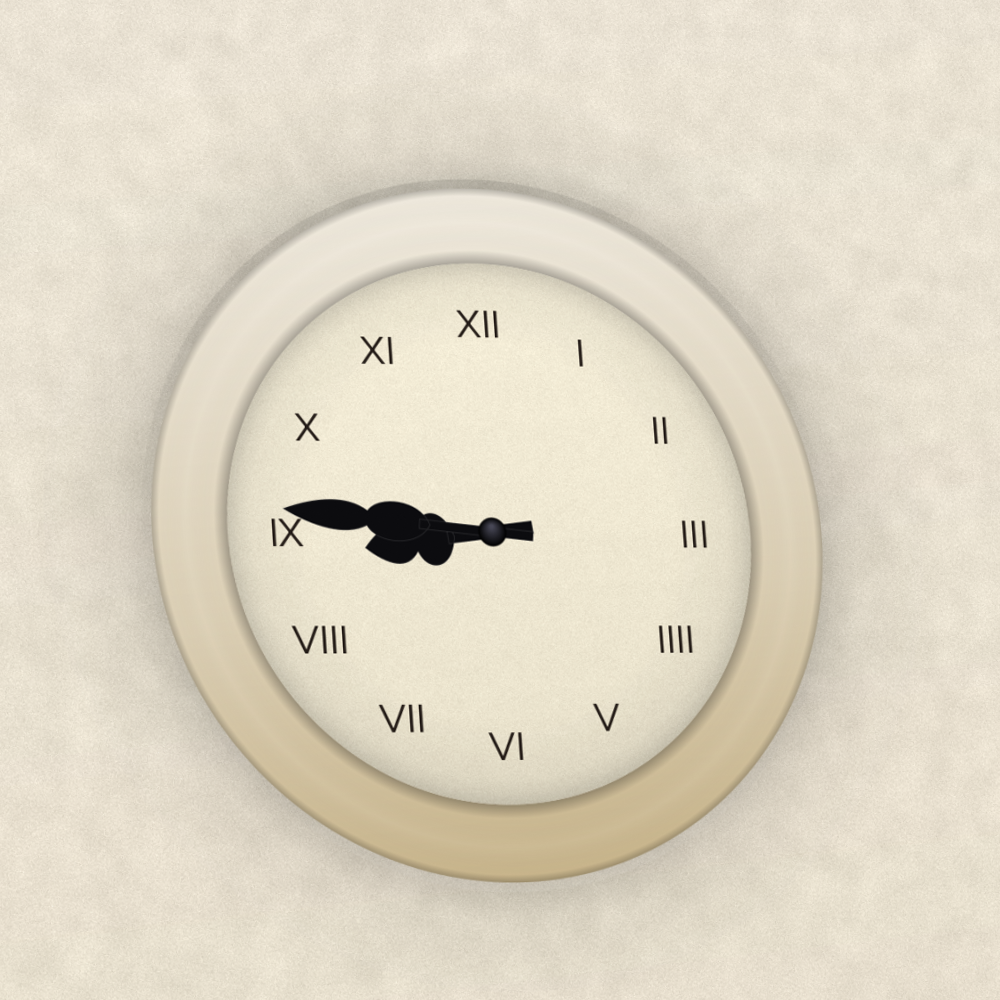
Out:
8.46
